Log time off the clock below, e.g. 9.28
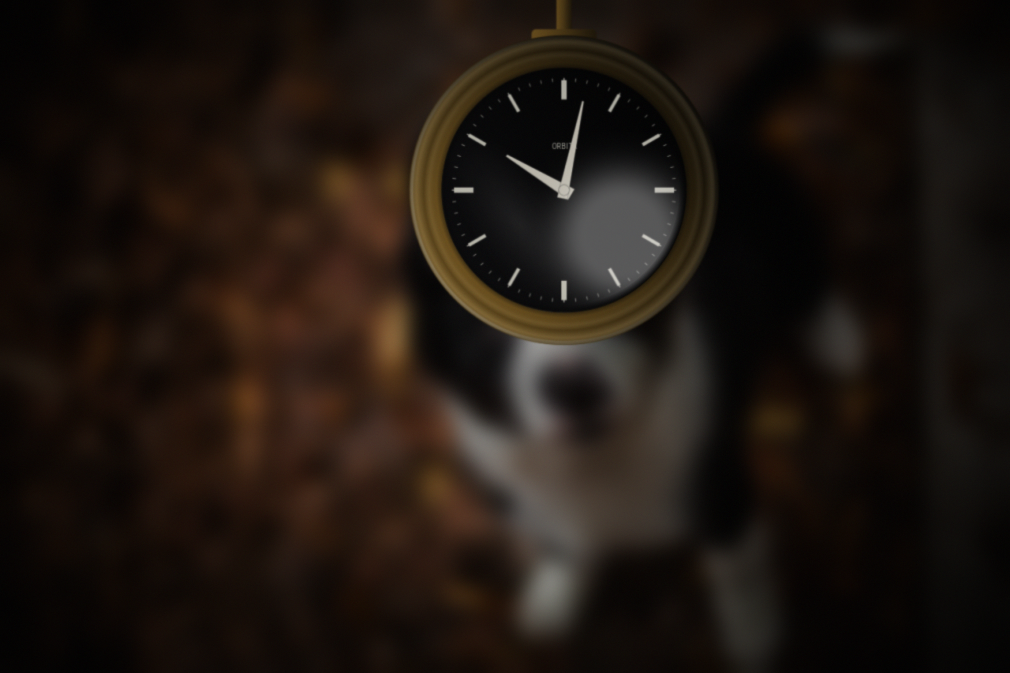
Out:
10.02
